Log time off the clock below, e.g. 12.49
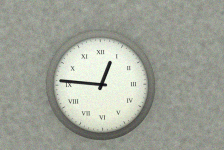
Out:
12.46
